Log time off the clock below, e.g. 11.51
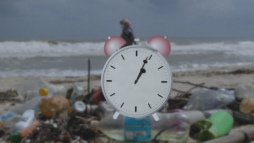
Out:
1.04
